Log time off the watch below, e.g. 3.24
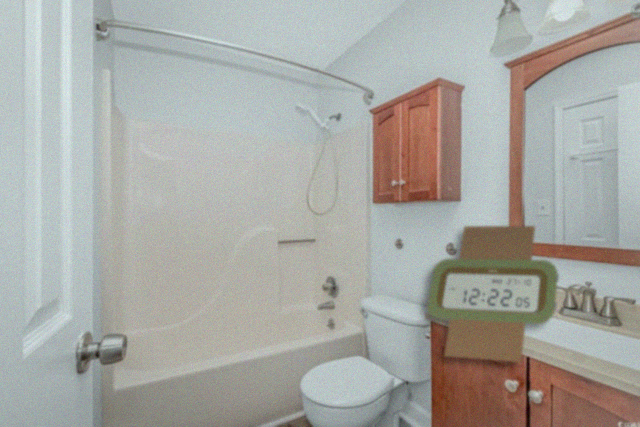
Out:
12.22
